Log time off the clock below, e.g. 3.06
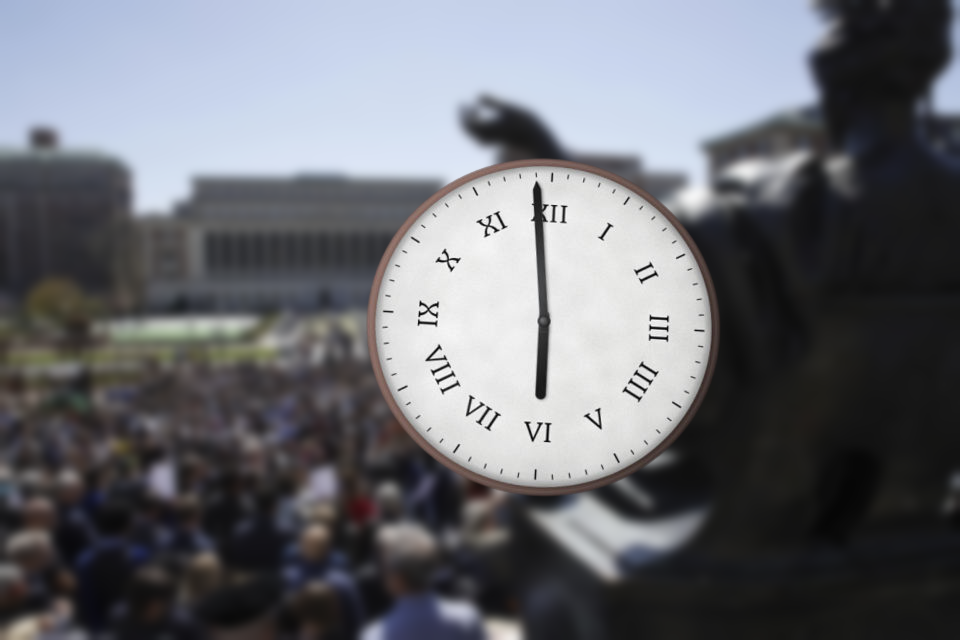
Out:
5.59
